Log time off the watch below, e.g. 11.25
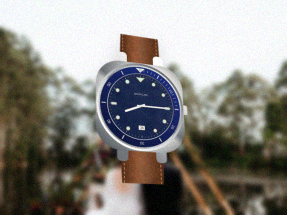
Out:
8.15
